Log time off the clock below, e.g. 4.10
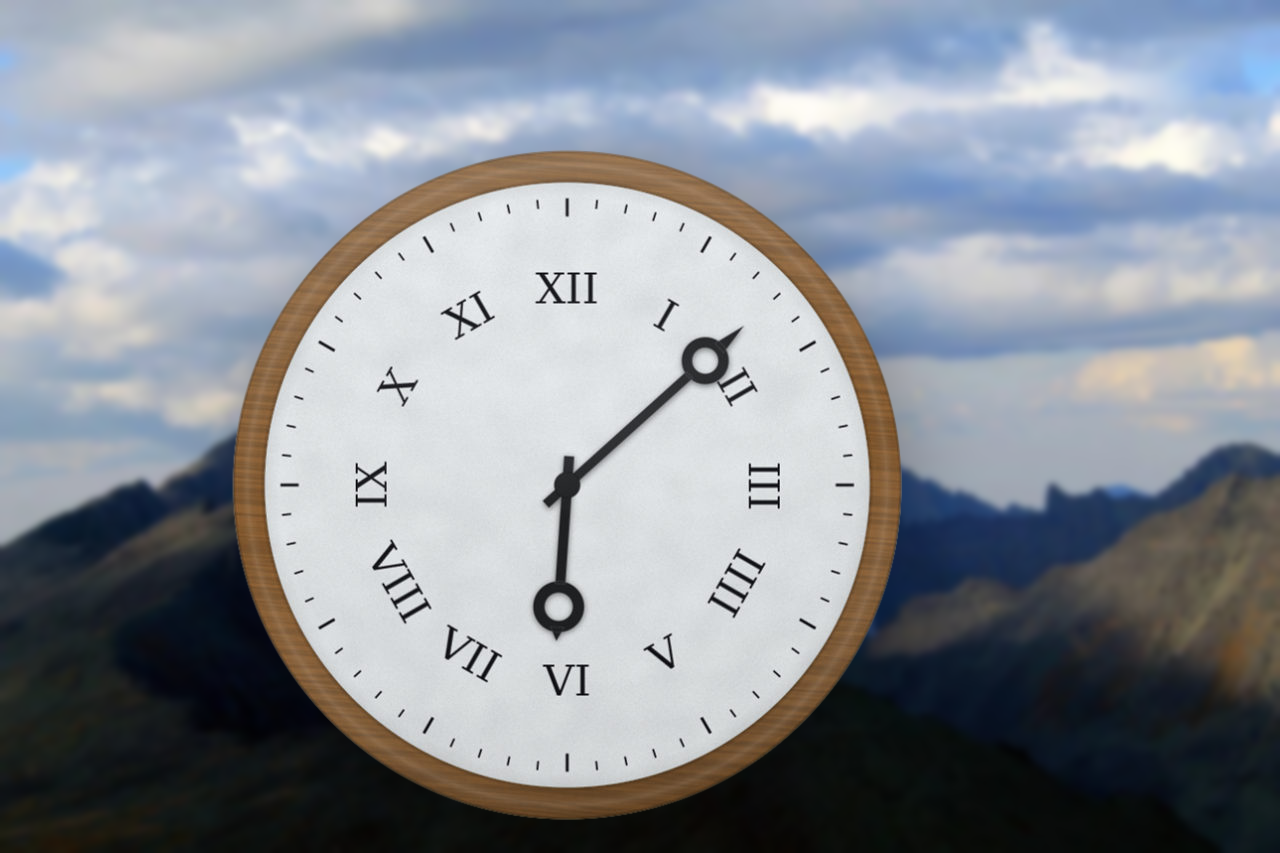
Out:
6.08
